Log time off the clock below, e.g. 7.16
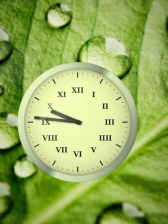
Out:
9.46
